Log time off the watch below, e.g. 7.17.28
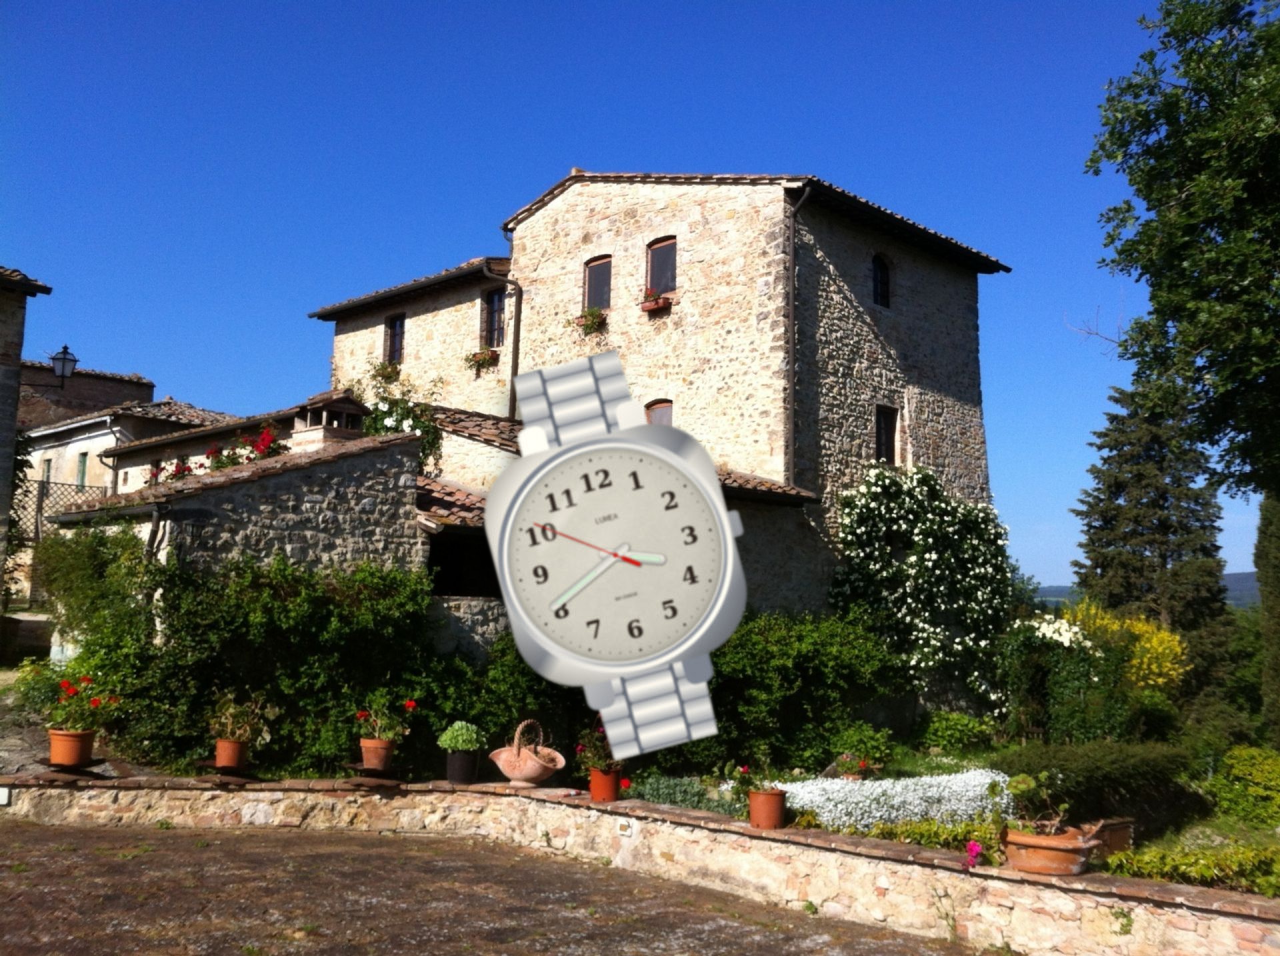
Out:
3.40.51
